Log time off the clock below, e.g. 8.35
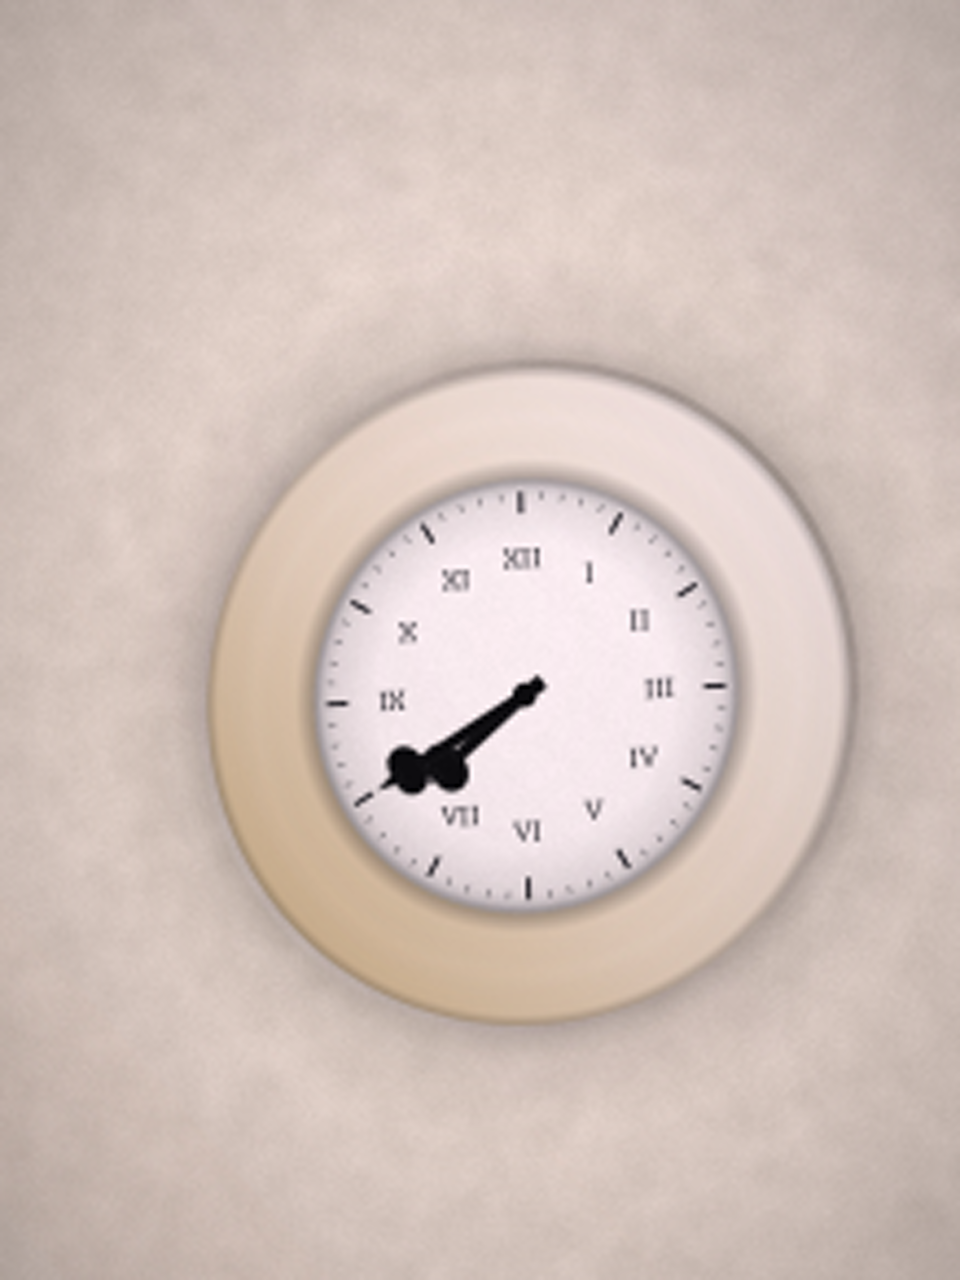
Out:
7.40
